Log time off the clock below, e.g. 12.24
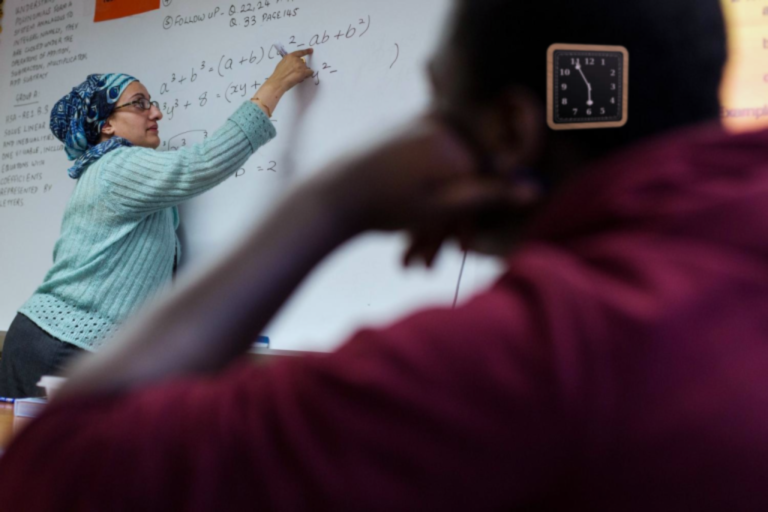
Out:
5.55
